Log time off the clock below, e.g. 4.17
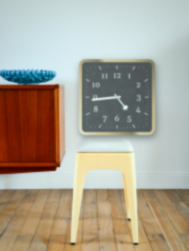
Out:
4.44
